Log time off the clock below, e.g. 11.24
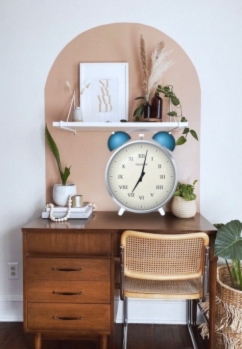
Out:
7.02
